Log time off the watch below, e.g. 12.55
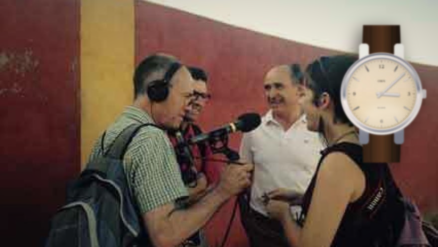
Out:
3.08
